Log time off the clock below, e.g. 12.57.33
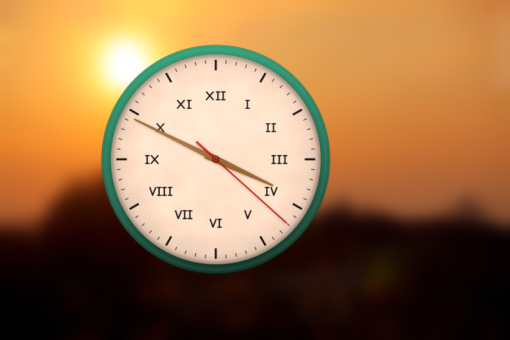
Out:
3.49.22
